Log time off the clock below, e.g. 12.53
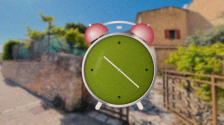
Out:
10.22
